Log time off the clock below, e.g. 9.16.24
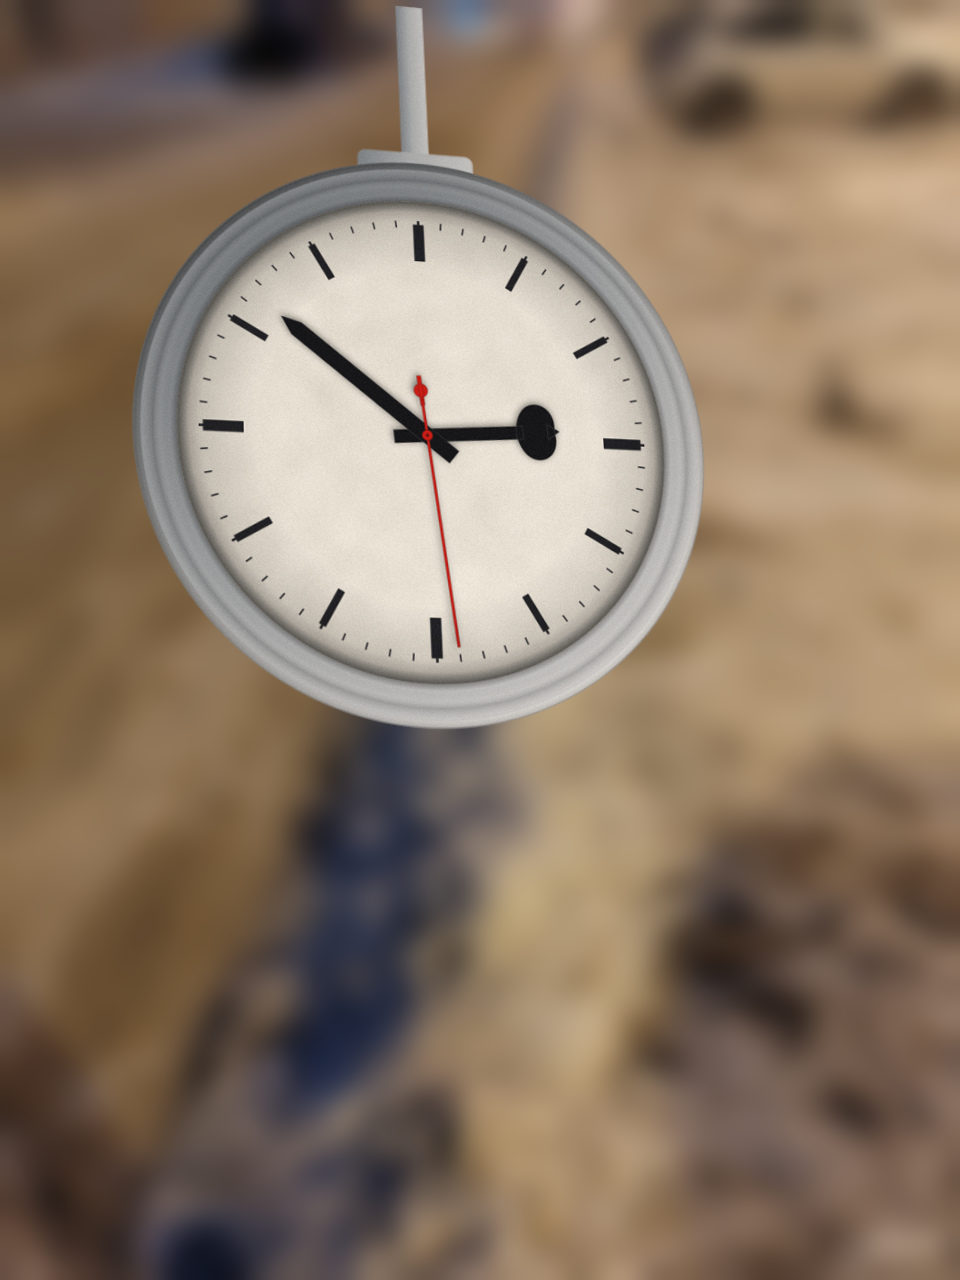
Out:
2.51.29
